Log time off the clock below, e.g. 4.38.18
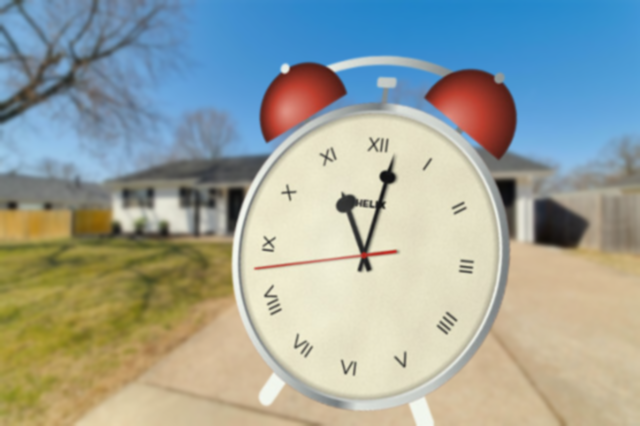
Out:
11.01.43
